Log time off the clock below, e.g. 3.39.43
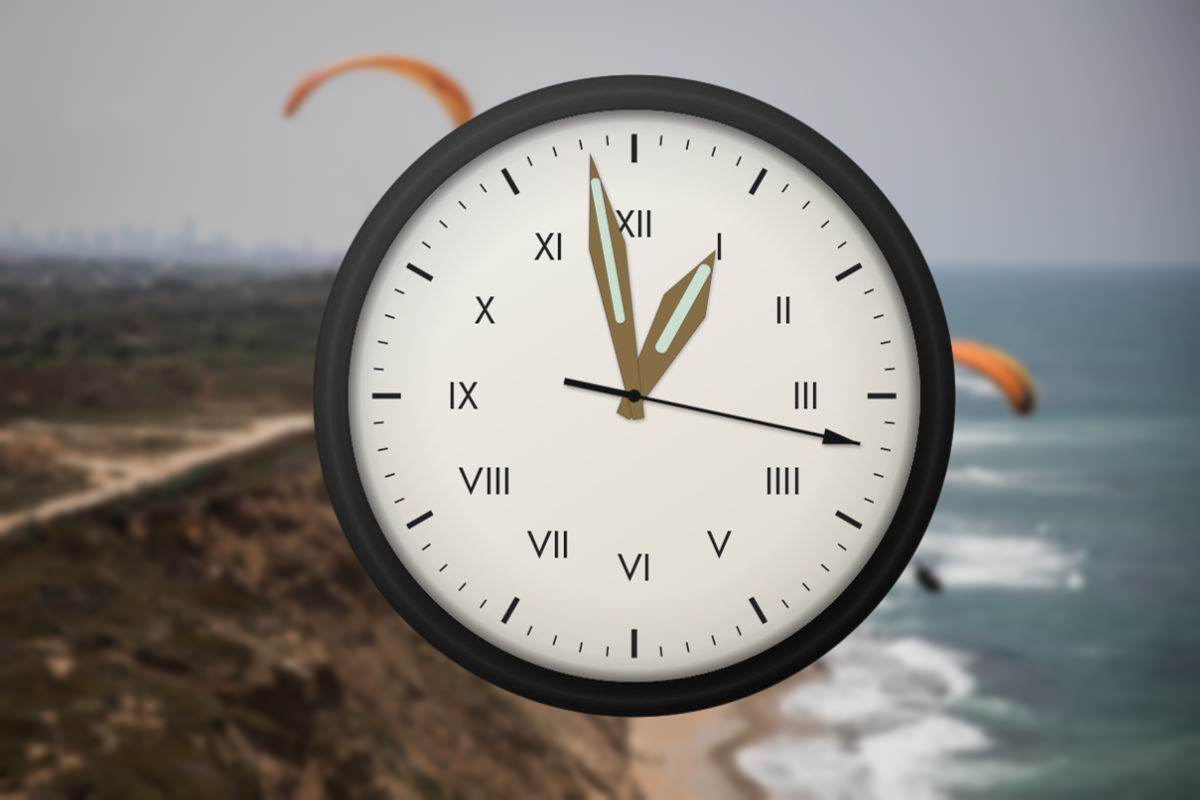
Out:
12.58.17
